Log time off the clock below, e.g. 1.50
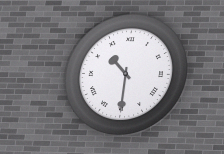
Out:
10.30
